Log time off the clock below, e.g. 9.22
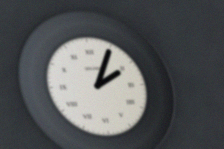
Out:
2.05
